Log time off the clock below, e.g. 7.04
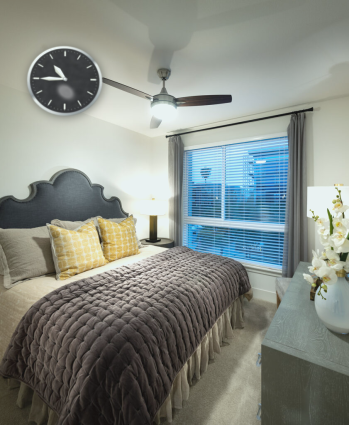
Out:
10.45
